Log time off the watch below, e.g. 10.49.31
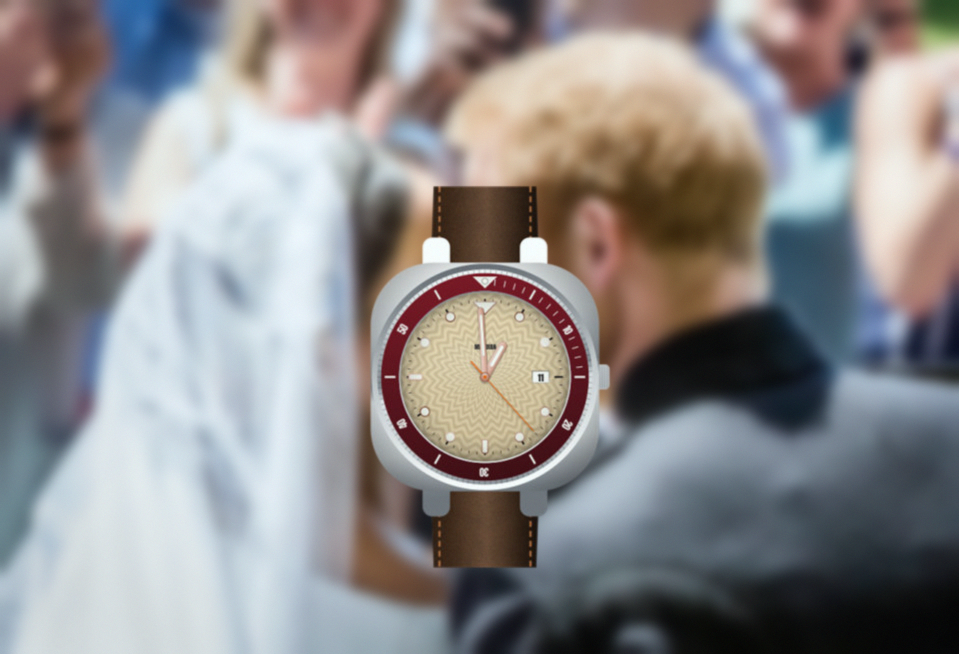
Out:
12.59.23
